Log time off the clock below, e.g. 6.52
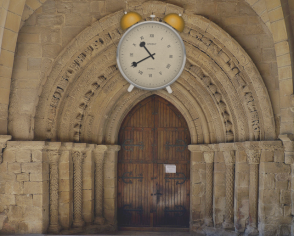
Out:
10.40
